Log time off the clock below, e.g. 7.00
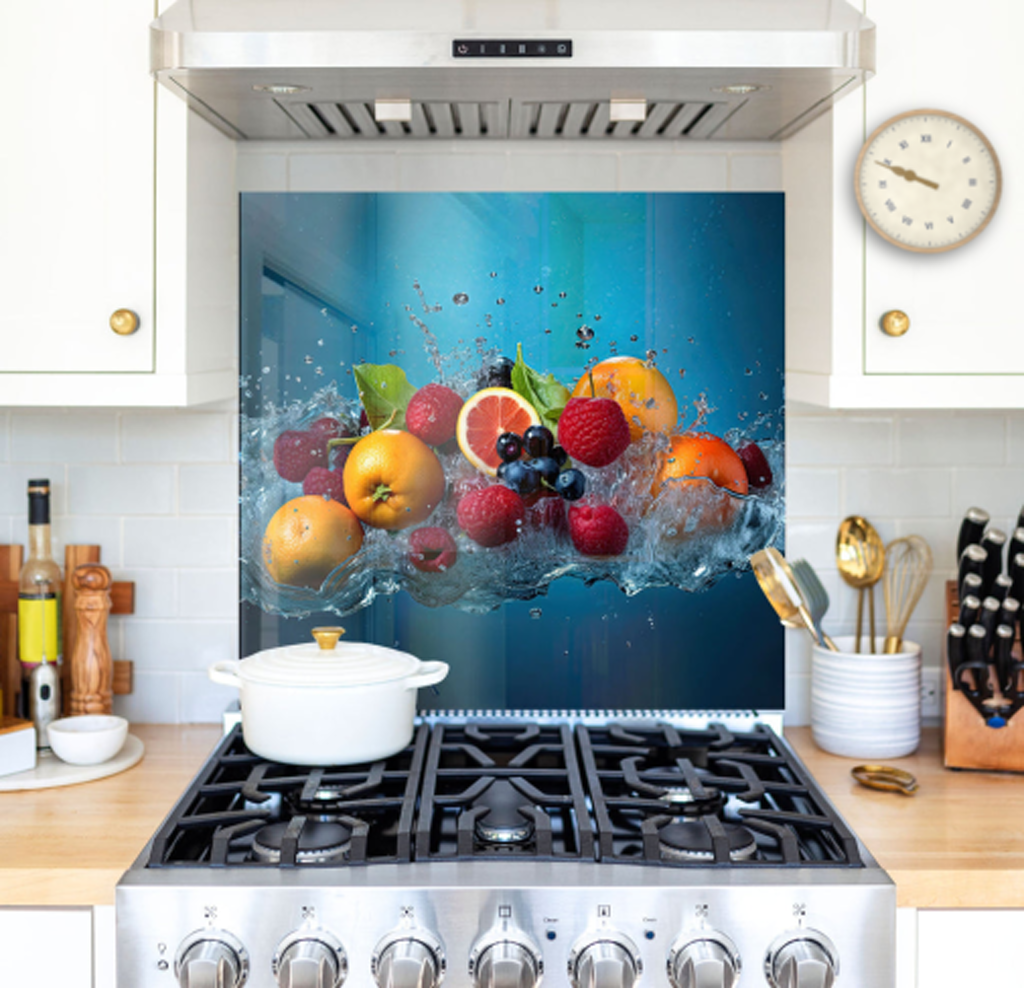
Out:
9.49
